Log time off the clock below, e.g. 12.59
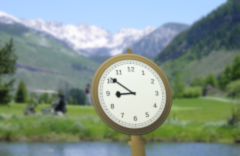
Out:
8.51
